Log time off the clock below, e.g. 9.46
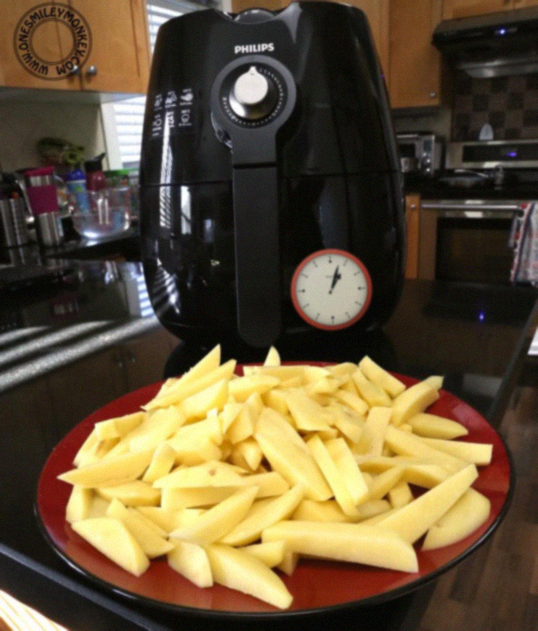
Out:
1.03
